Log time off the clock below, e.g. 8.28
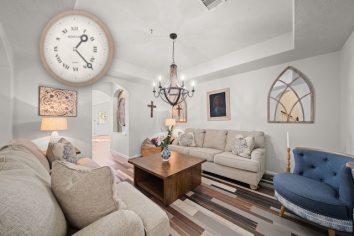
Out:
1.23
